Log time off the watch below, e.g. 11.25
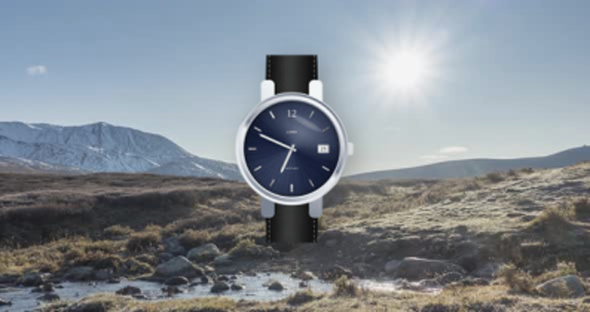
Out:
6.49
